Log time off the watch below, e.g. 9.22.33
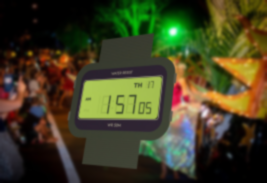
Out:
1.57.05
